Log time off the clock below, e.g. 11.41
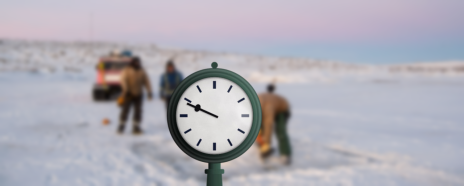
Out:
9.49
